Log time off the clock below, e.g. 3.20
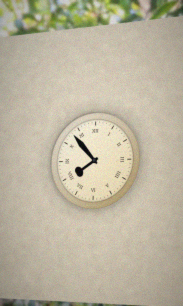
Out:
7.53
